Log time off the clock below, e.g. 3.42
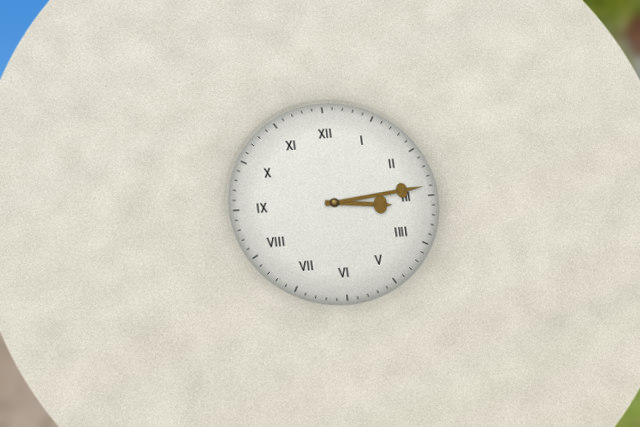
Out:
3.14
